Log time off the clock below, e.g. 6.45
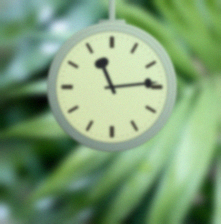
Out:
11.14
